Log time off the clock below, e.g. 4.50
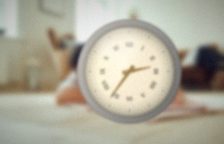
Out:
2.36
